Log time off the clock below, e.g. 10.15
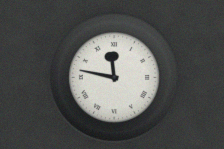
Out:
11.47
